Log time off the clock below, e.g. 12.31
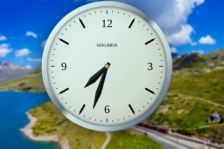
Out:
7.33
